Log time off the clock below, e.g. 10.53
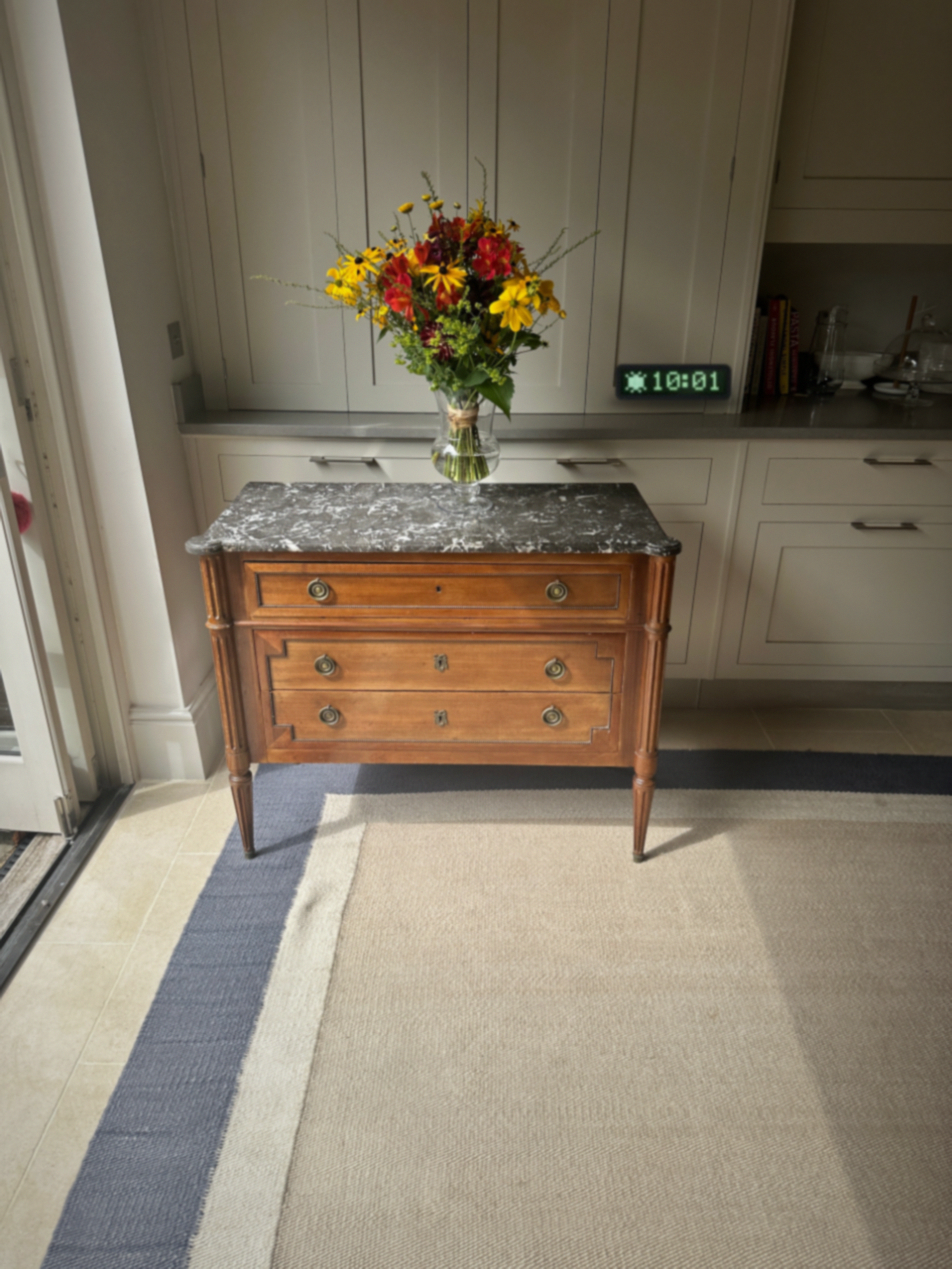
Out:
10.01
